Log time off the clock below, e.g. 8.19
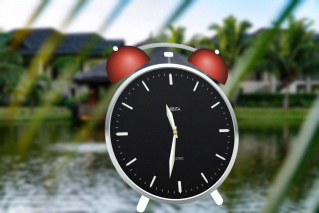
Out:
11.32
